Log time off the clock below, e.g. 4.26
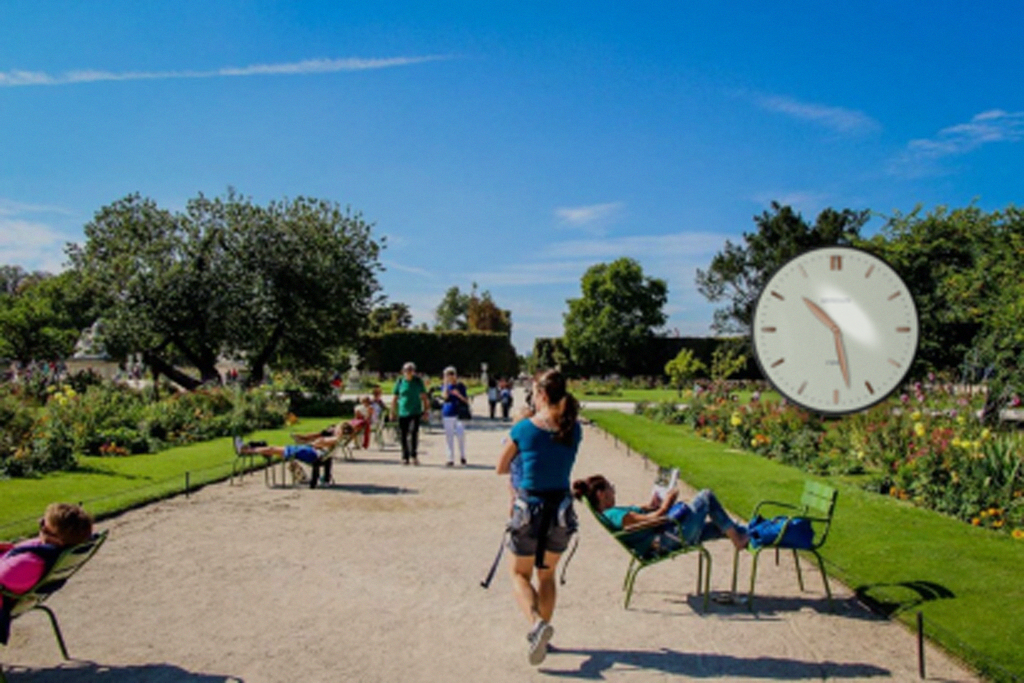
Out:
10.28
